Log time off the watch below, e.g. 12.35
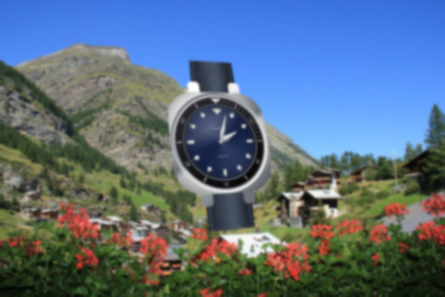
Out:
2.03
